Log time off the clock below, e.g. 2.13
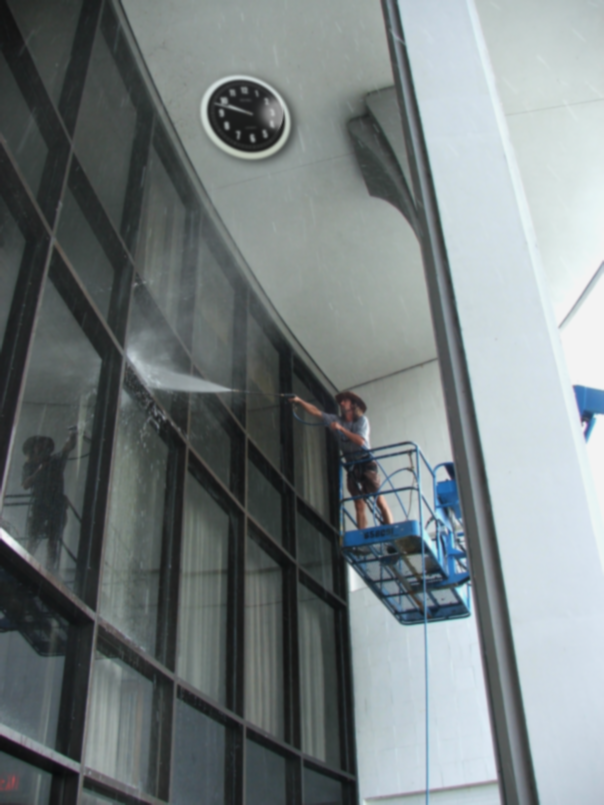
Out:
9.48
